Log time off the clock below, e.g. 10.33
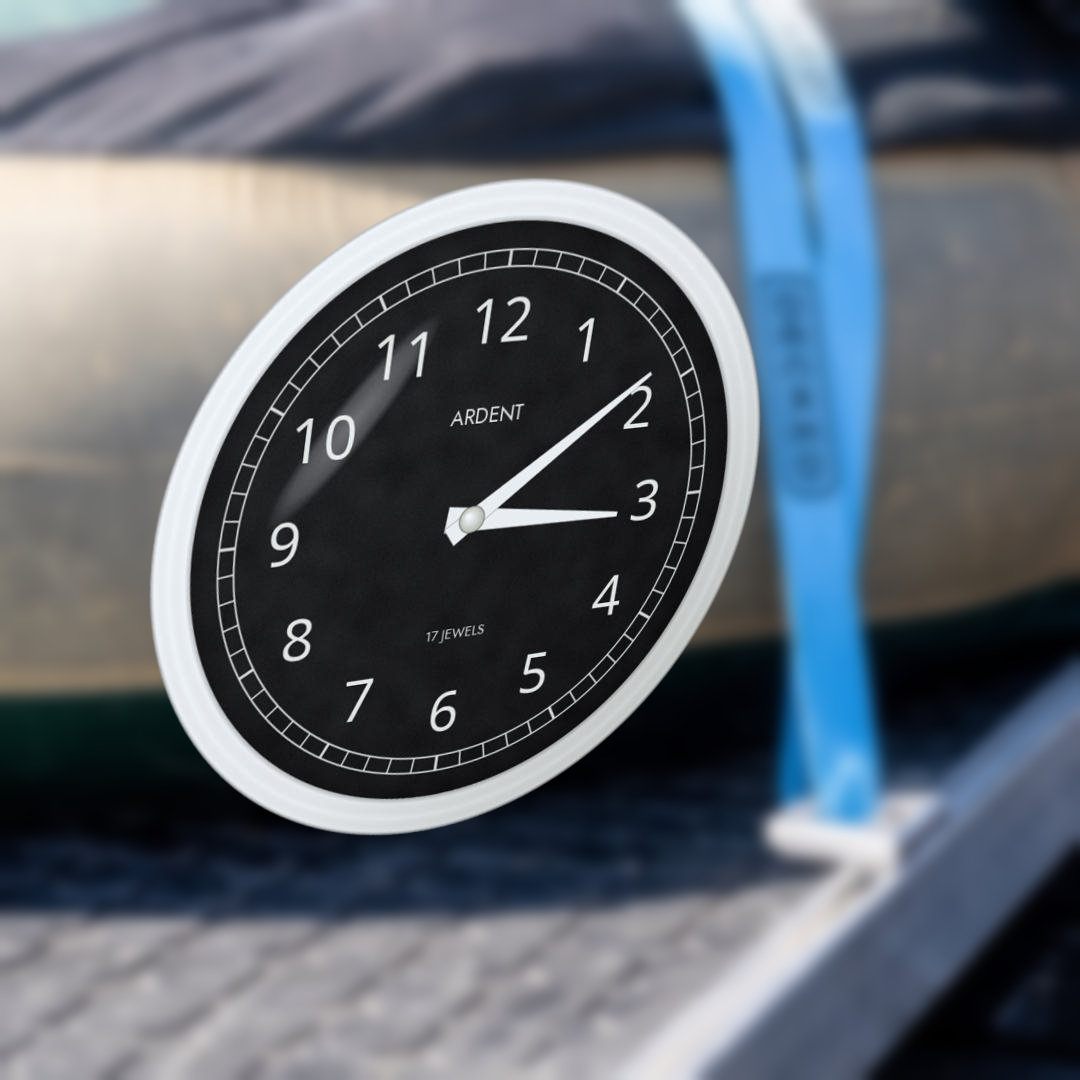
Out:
3.09
